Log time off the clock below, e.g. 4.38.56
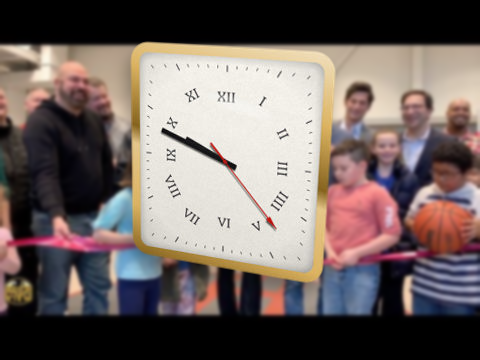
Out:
9.48.23
